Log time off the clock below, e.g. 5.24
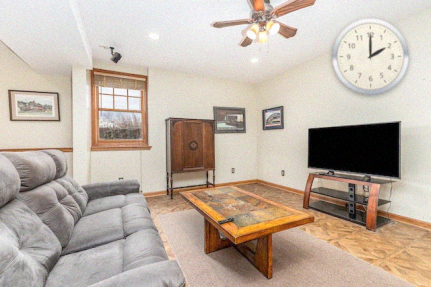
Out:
2.00
